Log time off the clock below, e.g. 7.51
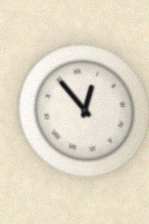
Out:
12.55
